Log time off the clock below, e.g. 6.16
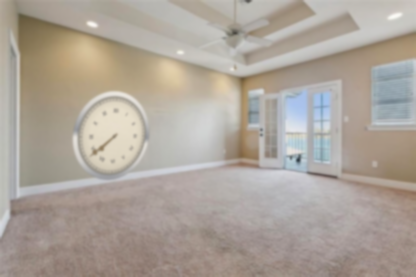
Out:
7.39
